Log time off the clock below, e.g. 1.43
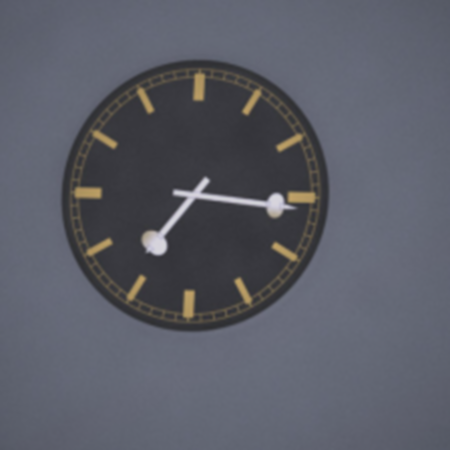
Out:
7.16
